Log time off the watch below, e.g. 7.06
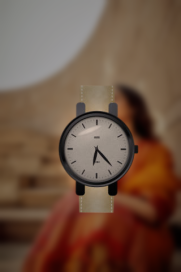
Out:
6.23
